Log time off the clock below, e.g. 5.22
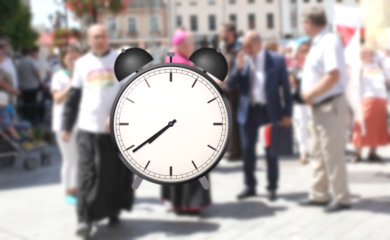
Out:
7.39
